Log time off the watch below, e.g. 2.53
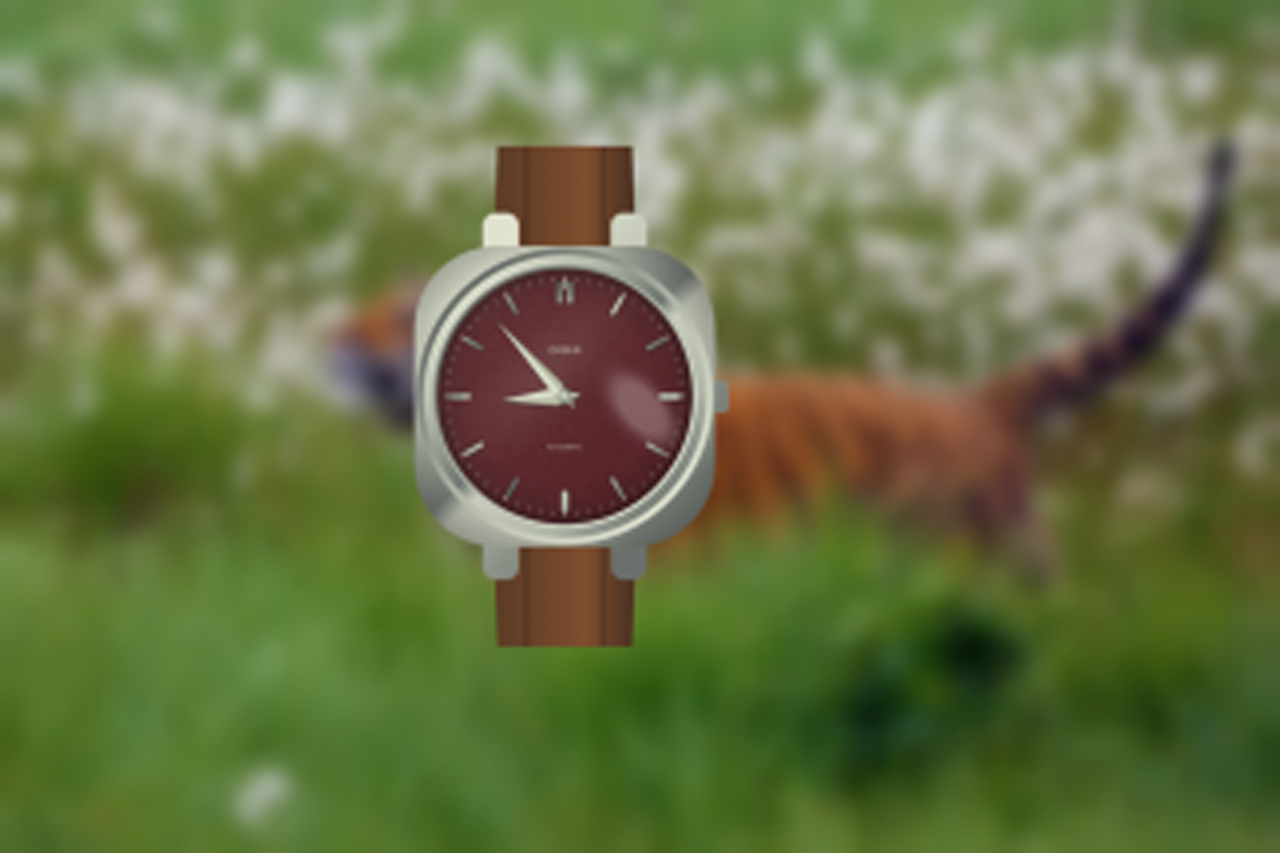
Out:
8.53
